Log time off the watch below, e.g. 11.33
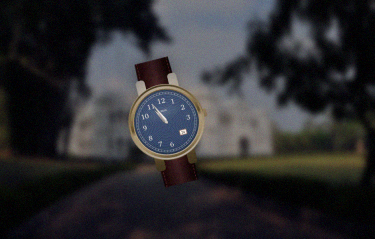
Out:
10.56
